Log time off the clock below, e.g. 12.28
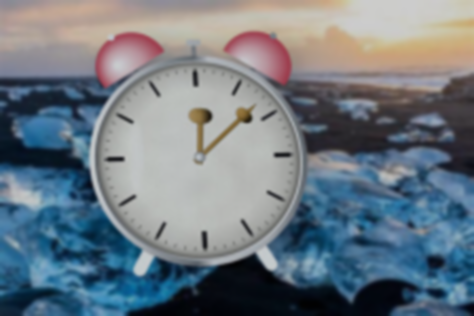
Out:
12.08
